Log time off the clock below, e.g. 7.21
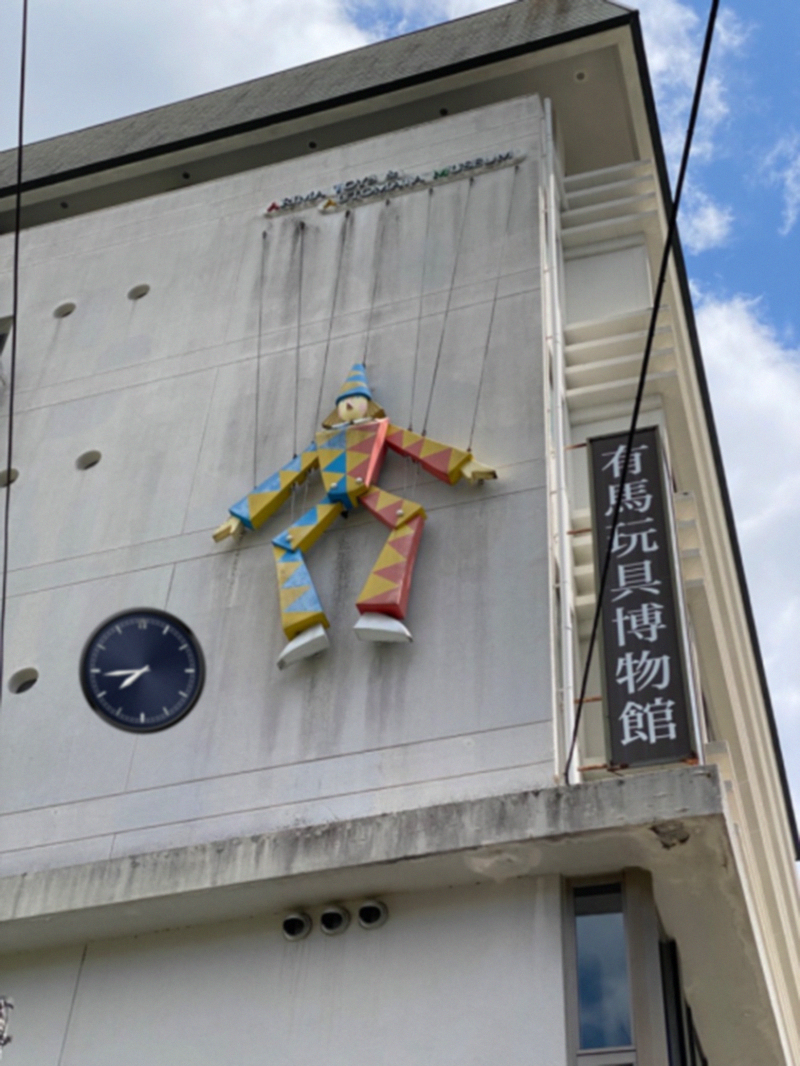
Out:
7.44
